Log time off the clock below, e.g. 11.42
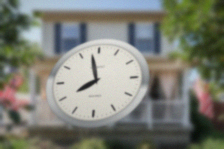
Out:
7.58
